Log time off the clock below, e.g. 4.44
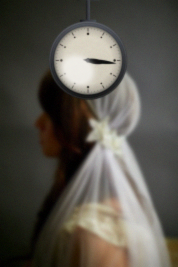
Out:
3.16
